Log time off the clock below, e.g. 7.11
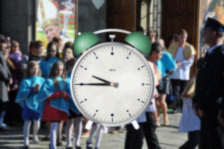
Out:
9.45
